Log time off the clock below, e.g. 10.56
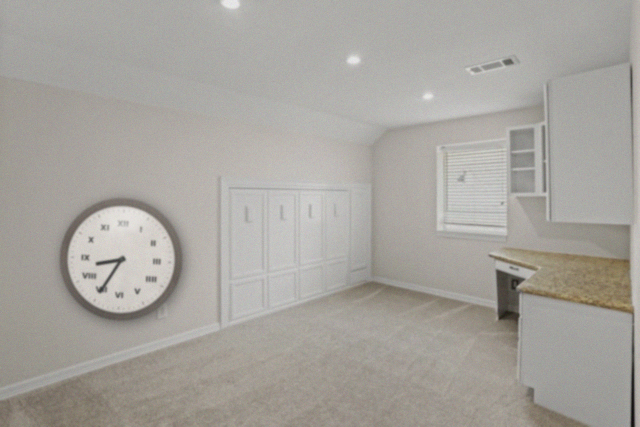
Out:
8.35
